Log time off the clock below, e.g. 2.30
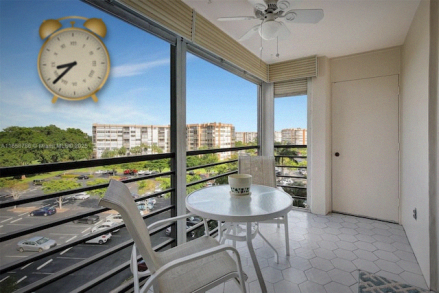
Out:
8.38
